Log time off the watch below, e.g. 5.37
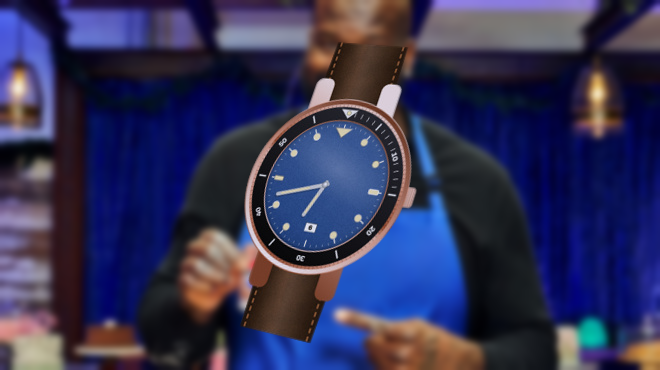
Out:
6.42
